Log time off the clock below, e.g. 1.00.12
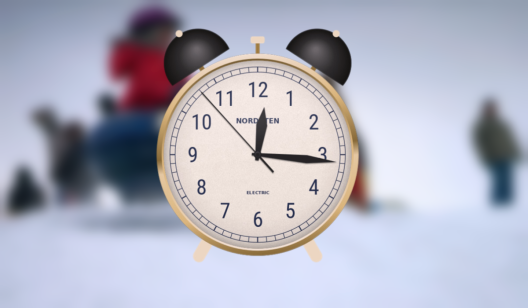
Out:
12.15.53
